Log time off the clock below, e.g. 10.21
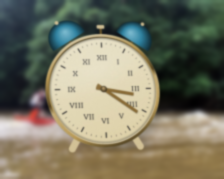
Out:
3.21
